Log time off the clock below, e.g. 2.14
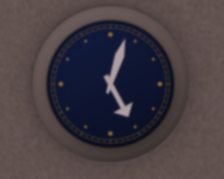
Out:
5.03
